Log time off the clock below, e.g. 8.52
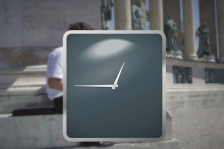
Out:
12.45
